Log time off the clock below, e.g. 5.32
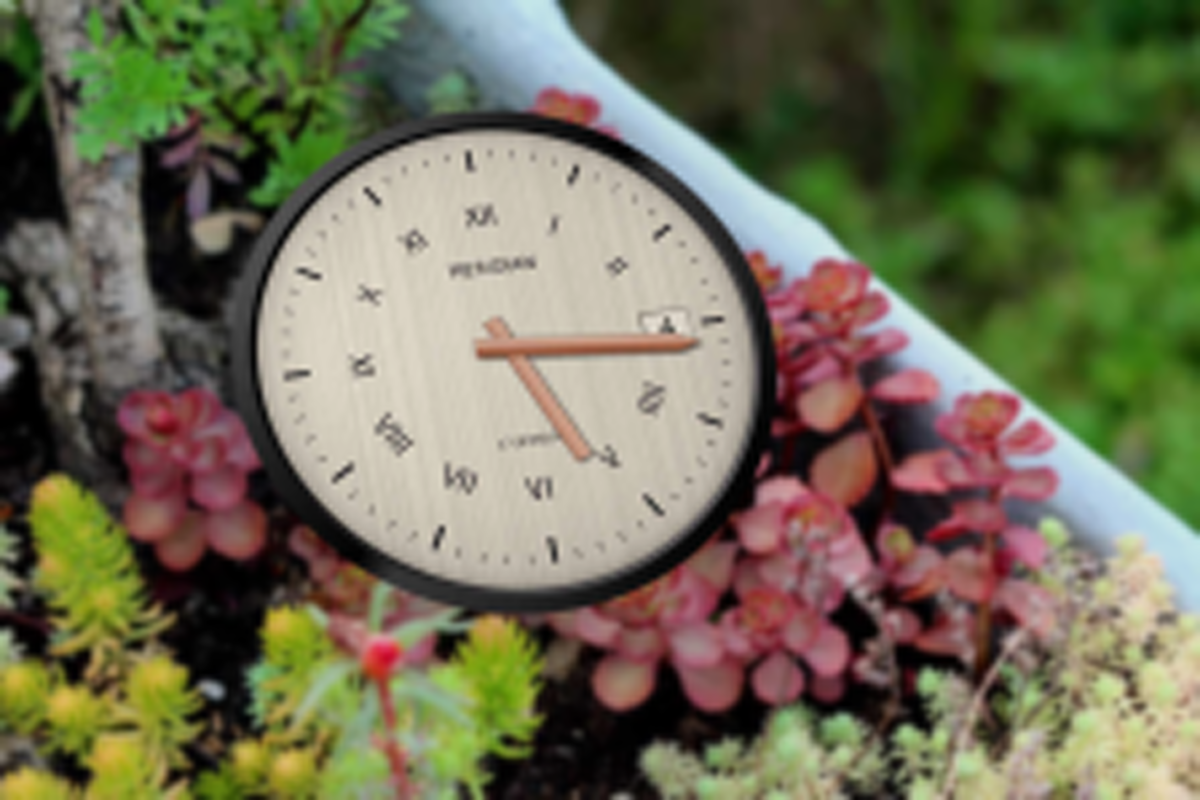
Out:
5.16
